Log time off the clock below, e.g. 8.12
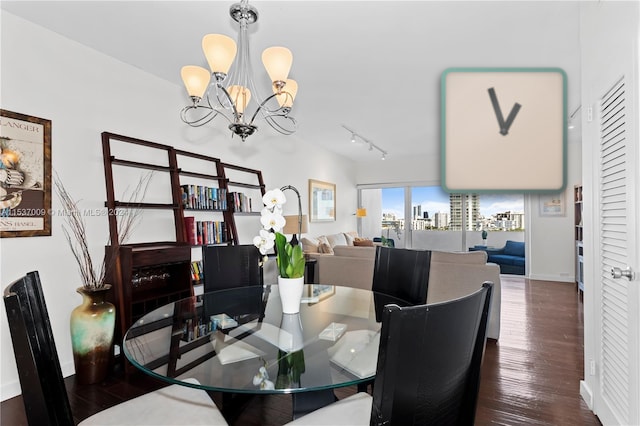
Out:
12.57
